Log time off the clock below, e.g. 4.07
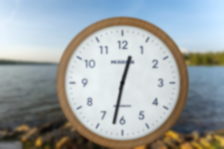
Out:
12.32
